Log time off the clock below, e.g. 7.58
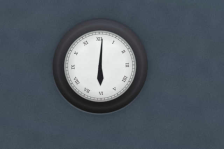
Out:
6.01
